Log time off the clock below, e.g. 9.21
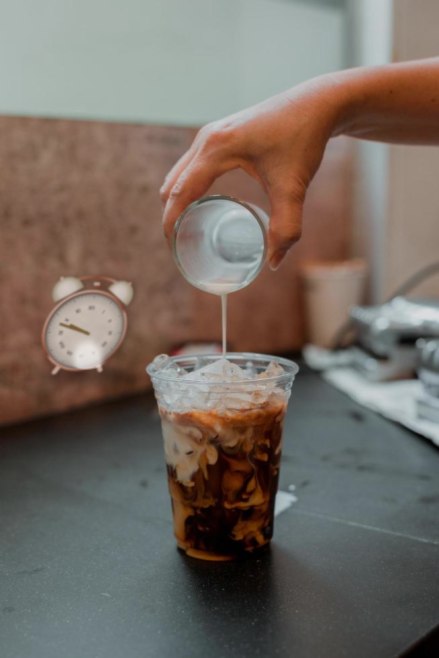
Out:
9.48
